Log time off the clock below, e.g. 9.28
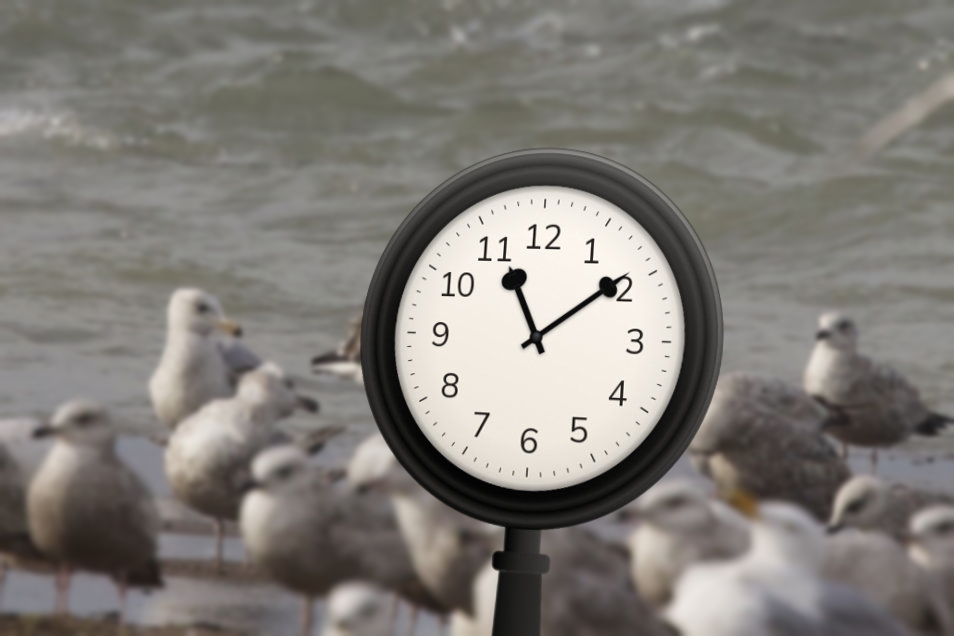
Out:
11.09
